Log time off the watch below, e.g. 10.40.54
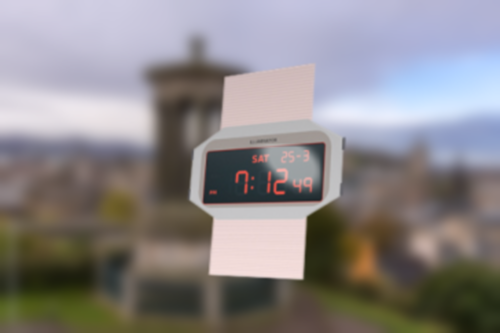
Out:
7.12.49
